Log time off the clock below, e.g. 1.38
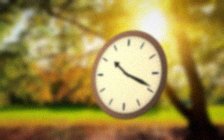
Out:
10.19
